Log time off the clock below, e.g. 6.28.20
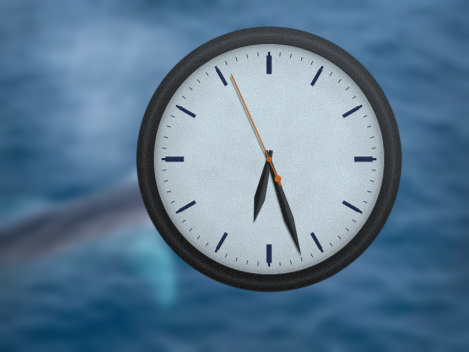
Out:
6.26.56
